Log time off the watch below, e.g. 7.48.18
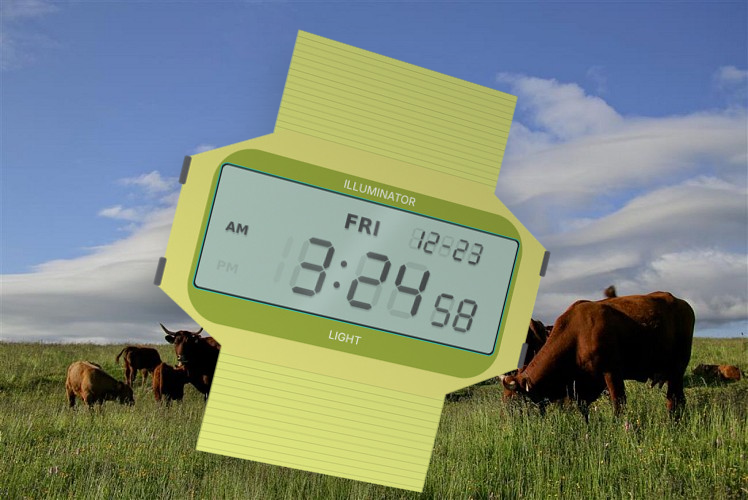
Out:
3.24.58
